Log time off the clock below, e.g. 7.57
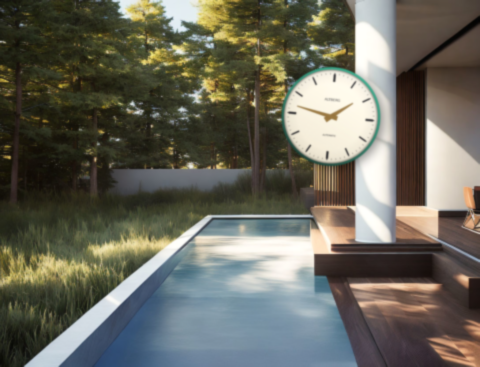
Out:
1.47
